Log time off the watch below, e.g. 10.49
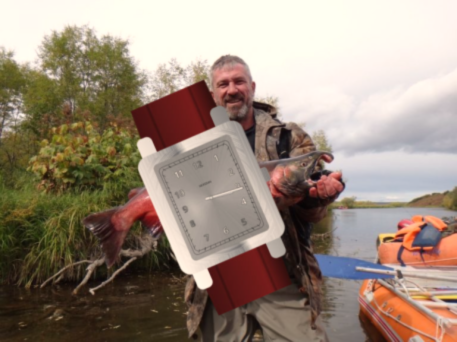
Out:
3.16
